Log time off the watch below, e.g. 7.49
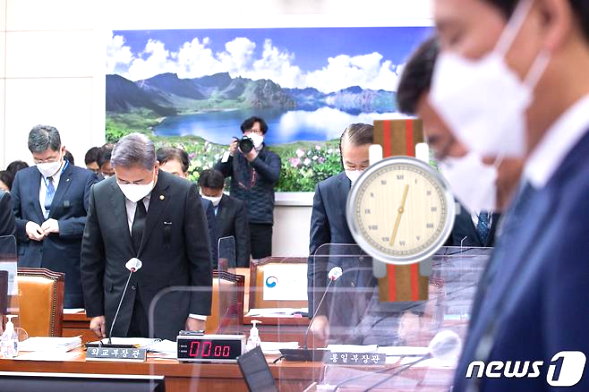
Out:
12.33
